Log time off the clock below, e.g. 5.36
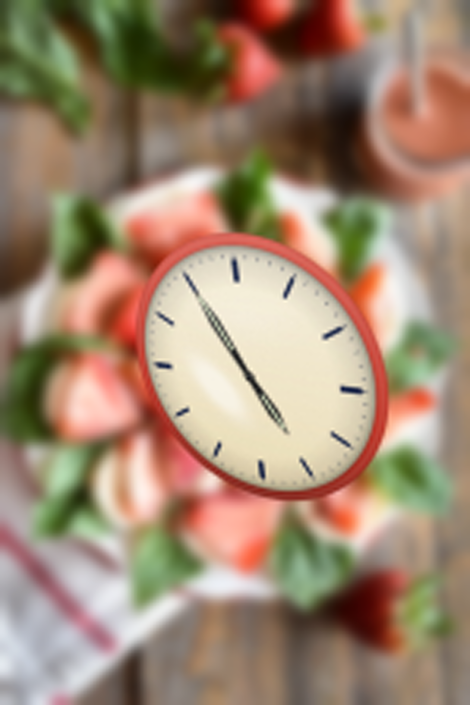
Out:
4.55
